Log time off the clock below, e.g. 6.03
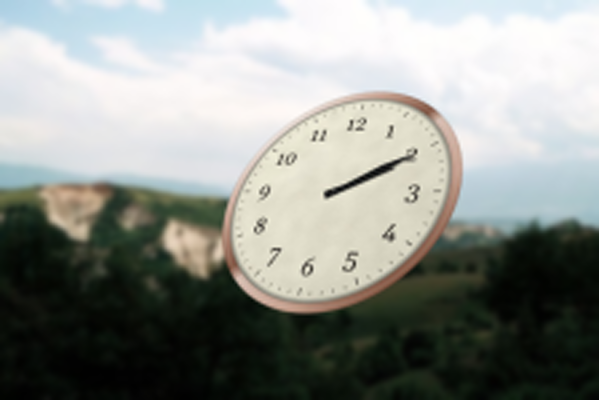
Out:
2.10
